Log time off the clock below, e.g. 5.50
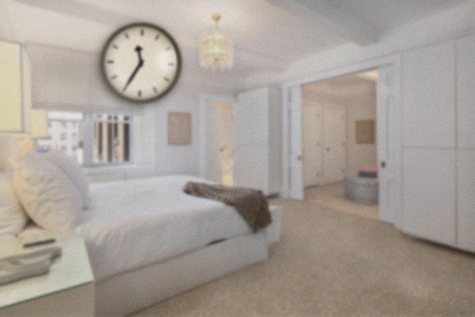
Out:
11.35
